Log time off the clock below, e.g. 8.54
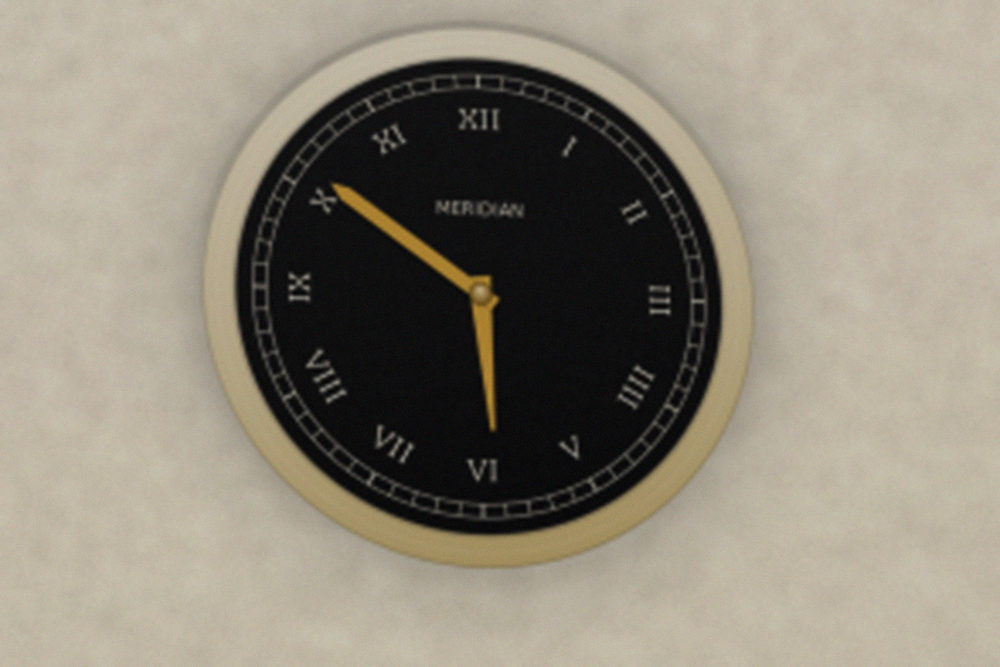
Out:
5.51
